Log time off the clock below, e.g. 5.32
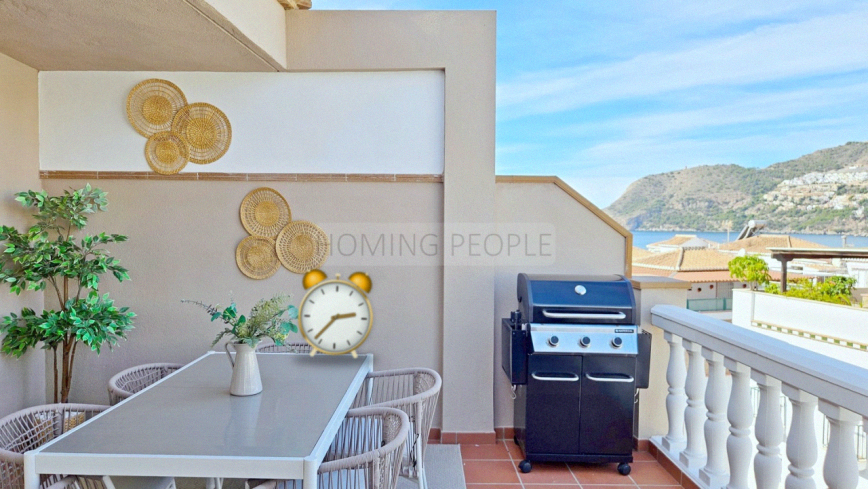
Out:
2.37
